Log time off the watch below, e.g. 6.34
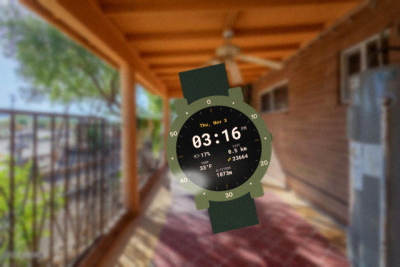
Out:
3.16
